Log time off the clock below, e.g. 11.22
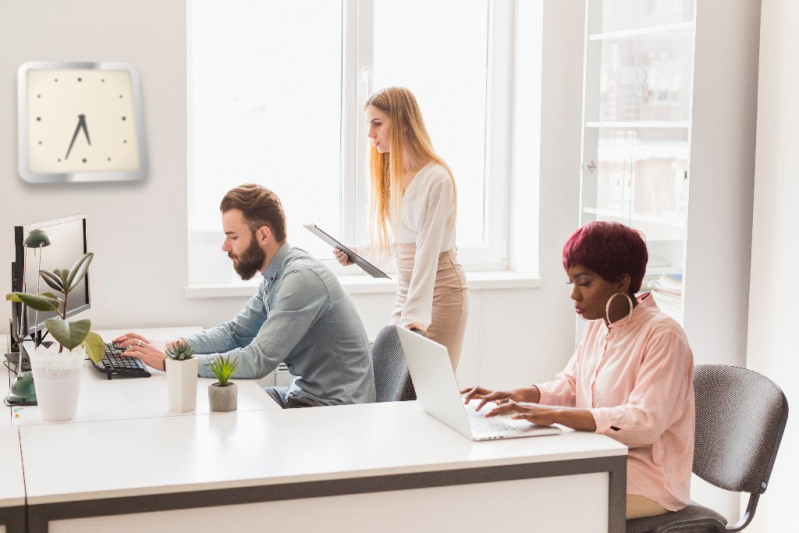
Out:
5.34
